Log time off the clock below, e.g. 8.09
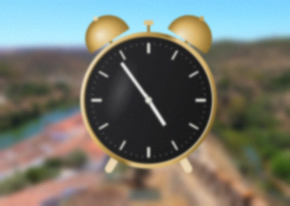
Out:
4.54
